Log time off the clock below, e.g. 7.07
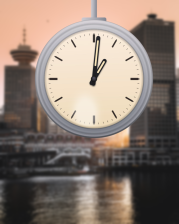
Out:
1.01
